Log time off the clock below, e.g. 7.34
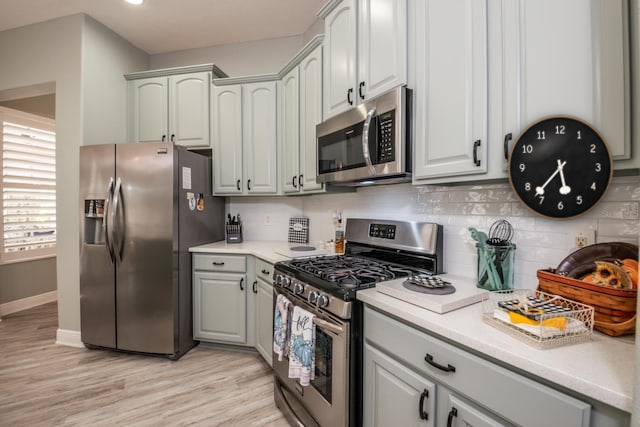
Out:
5.37
